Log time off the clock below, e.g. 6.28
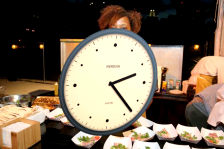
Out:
2.23
